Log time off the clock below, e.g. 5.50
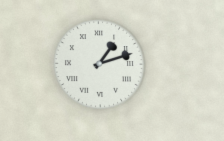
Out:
1.12
